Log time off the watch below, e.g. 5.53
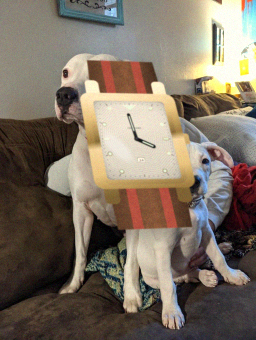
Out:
3.59
